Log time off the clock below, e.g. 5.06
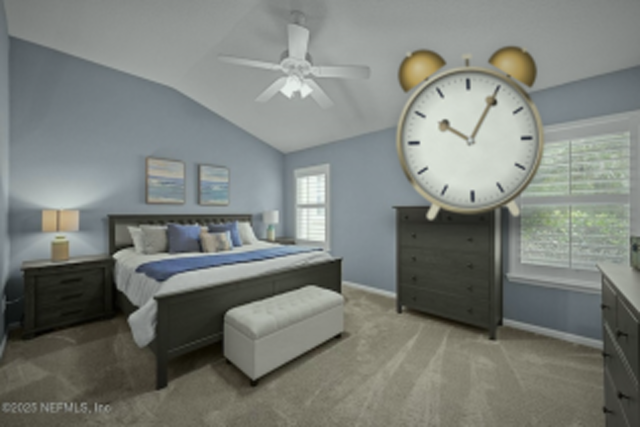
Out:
10.05
